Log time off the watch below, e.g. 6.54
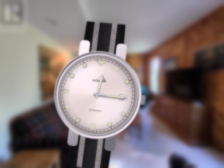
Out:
12.15
